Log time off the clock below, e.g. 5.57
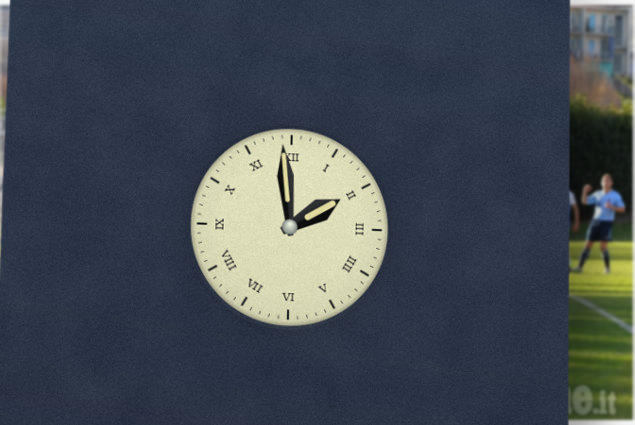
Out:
1.59
